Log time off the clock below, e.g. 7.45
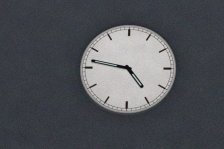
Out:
4.47
